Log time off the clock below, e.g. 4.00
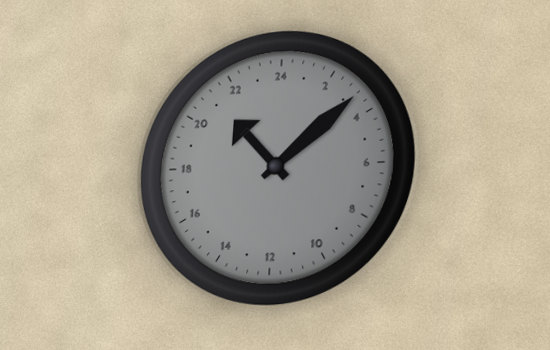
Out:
21.08
